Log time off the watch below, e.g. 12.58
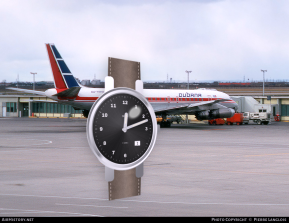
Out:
12.12
